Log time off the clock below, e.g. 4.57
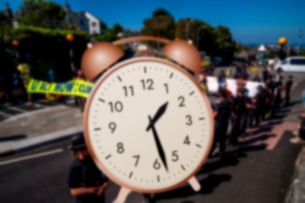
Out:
1.28
